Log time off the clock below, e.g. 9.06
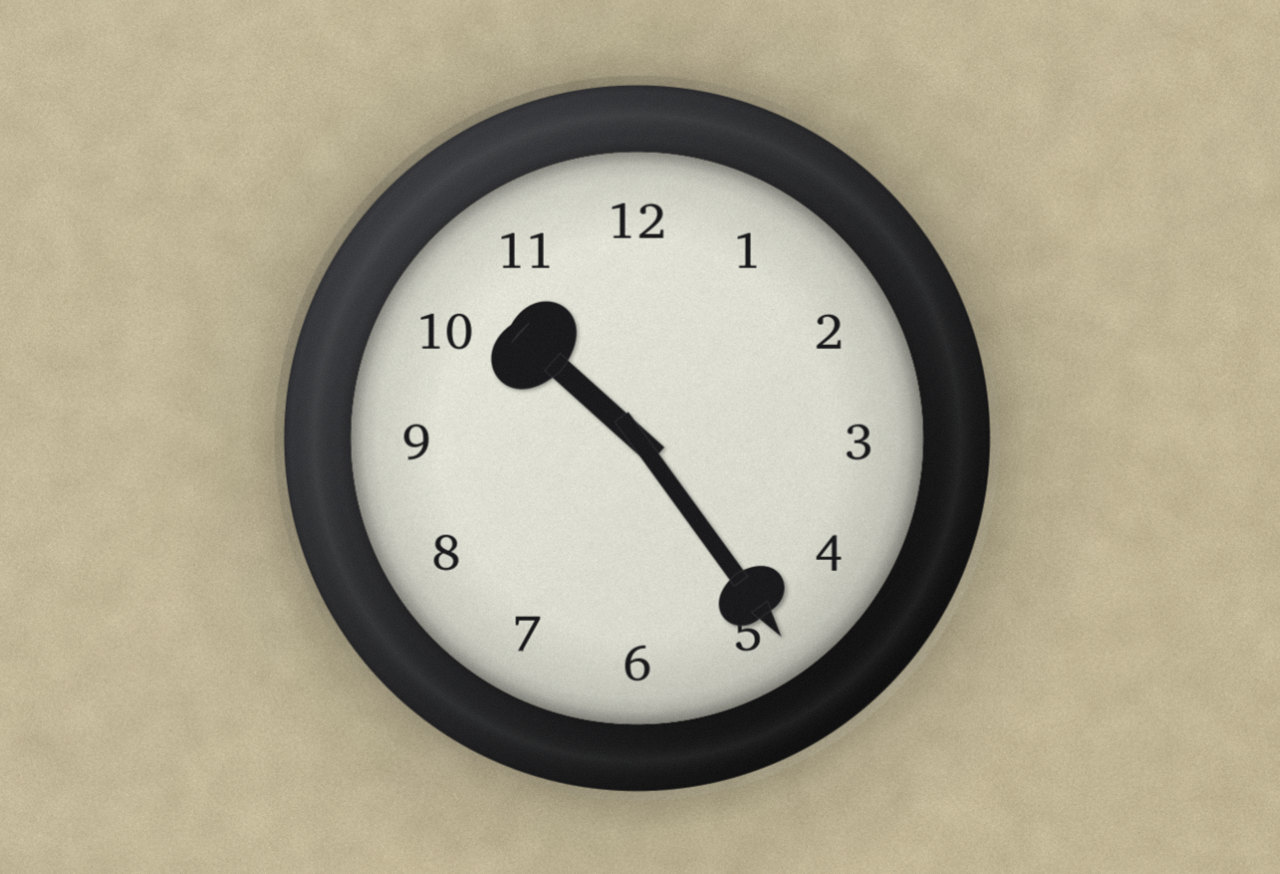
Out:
10.24
